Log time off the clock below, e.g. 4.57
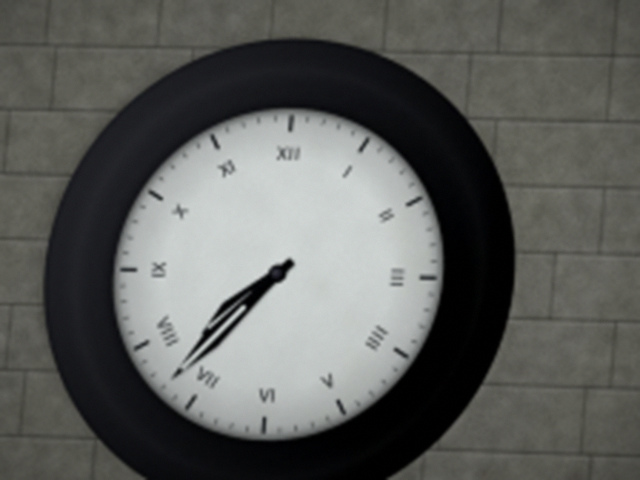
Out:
7.37
